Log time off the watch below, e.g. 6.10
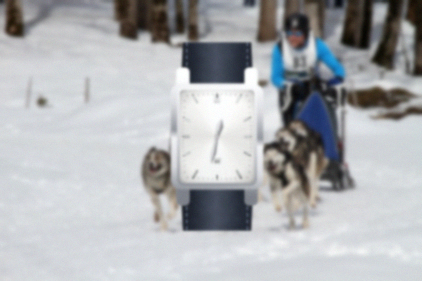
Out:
12.32
